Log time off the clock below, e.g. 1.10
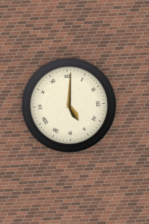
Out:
5.01
